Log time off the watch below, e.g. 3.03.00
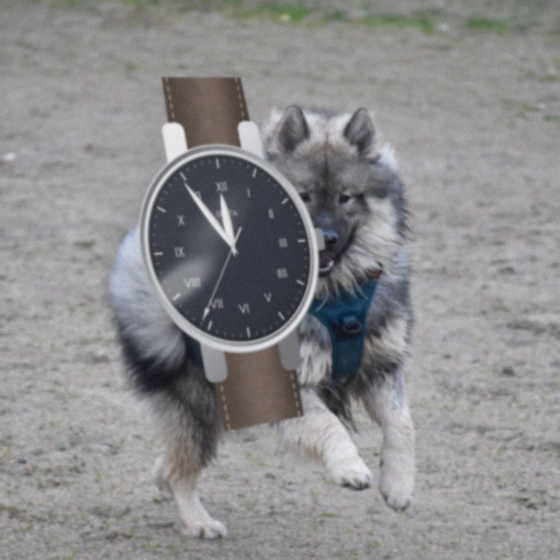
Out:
11.54.36
